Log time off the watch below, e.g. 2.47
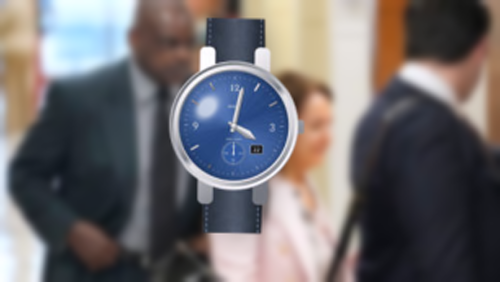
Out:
4.02
